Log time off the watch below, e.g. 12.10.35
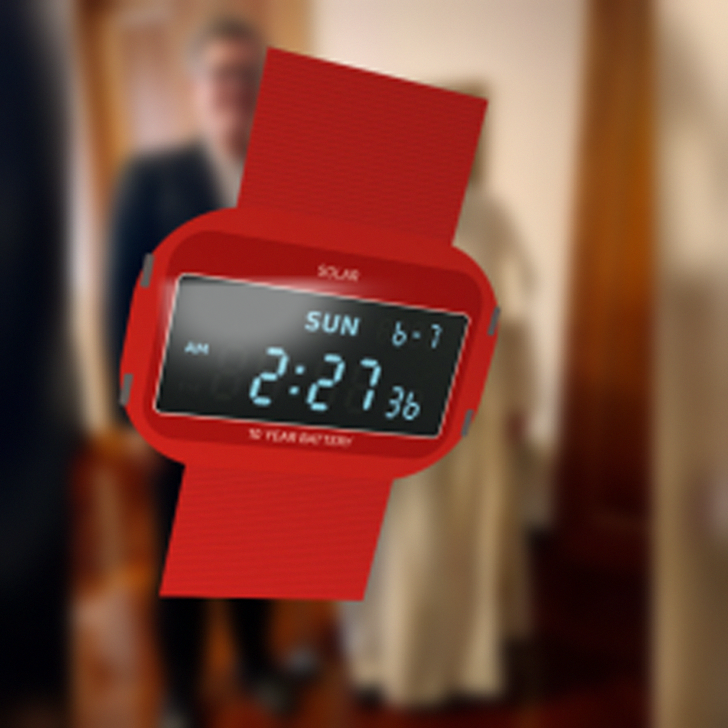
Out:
2.27.36
